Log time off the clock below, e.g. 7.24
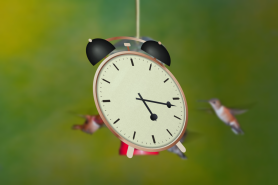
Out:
5.17
